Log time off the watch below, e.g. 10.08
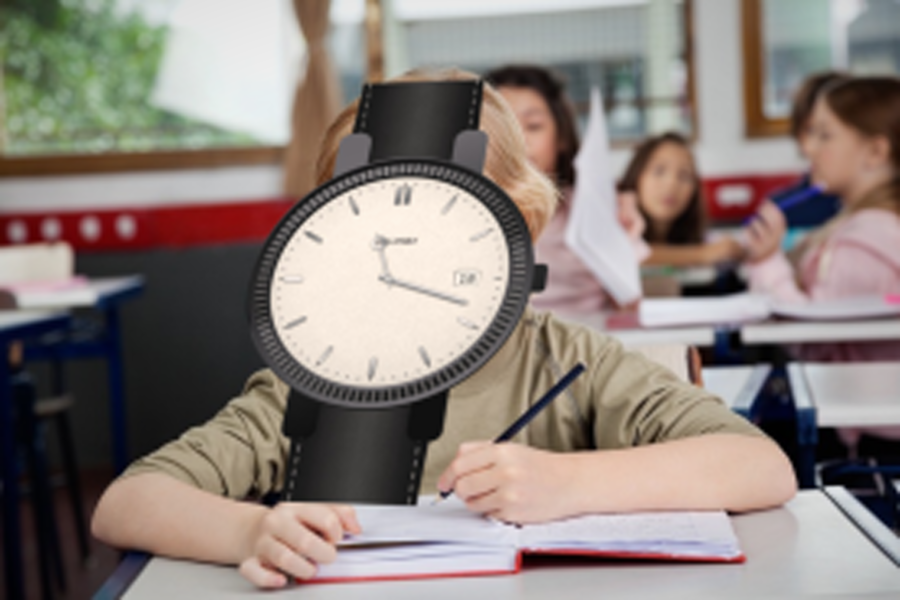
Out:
11.18
